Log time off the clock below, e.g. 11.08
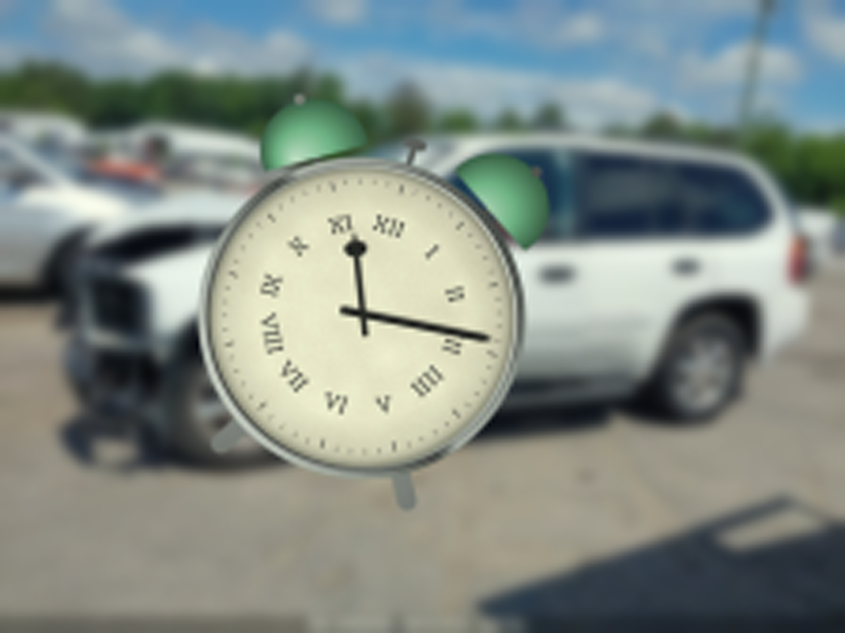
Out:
11.14
